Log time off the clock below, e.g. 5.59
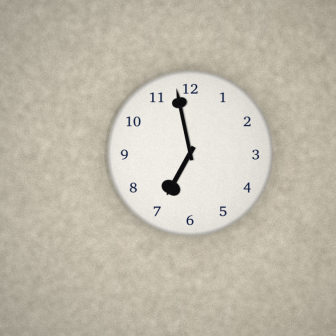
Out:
6.58
